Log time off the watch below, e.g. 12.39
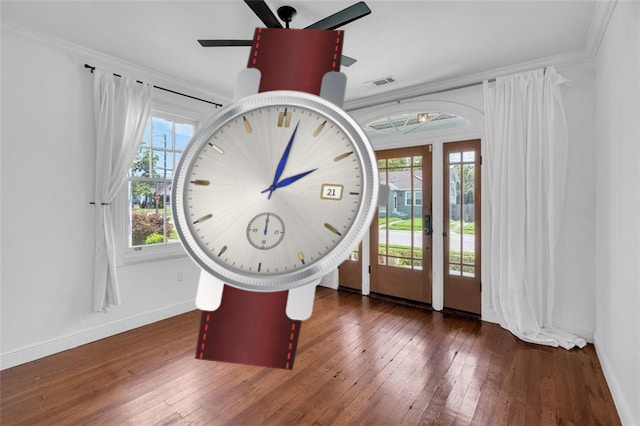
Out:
2.02
